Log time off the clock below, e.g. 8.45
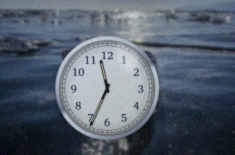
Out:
11.34
